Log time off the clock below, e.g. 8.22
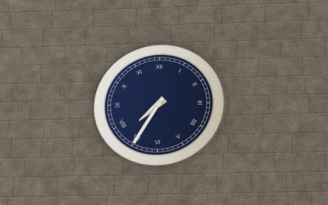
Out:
7.35
